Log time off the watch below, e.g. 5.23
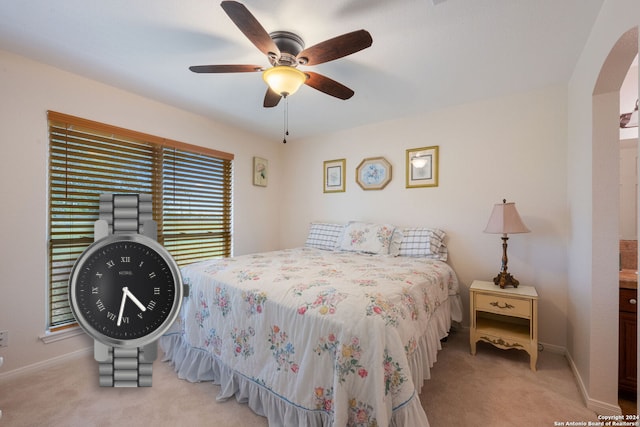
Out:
4.32
